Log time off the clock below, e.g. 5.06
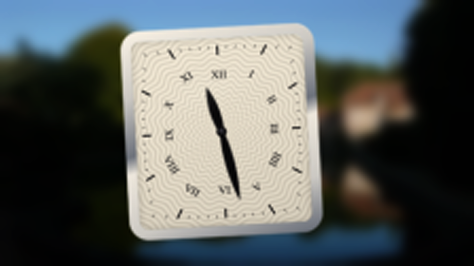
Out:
11.28
